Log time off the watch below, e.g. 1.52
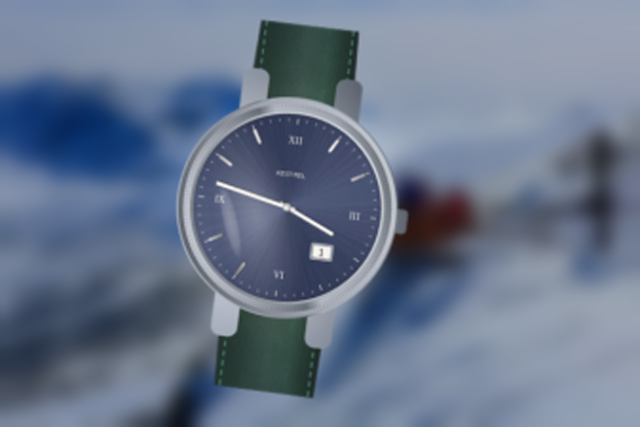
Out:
3.47
